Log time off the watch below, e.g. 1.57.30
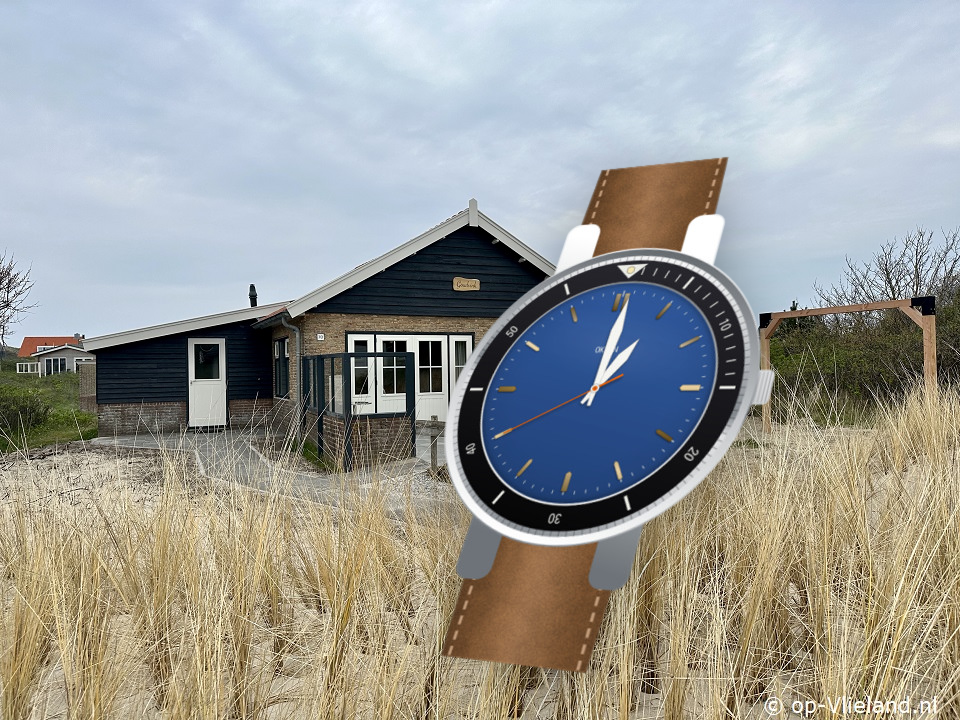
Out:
1.00.40
